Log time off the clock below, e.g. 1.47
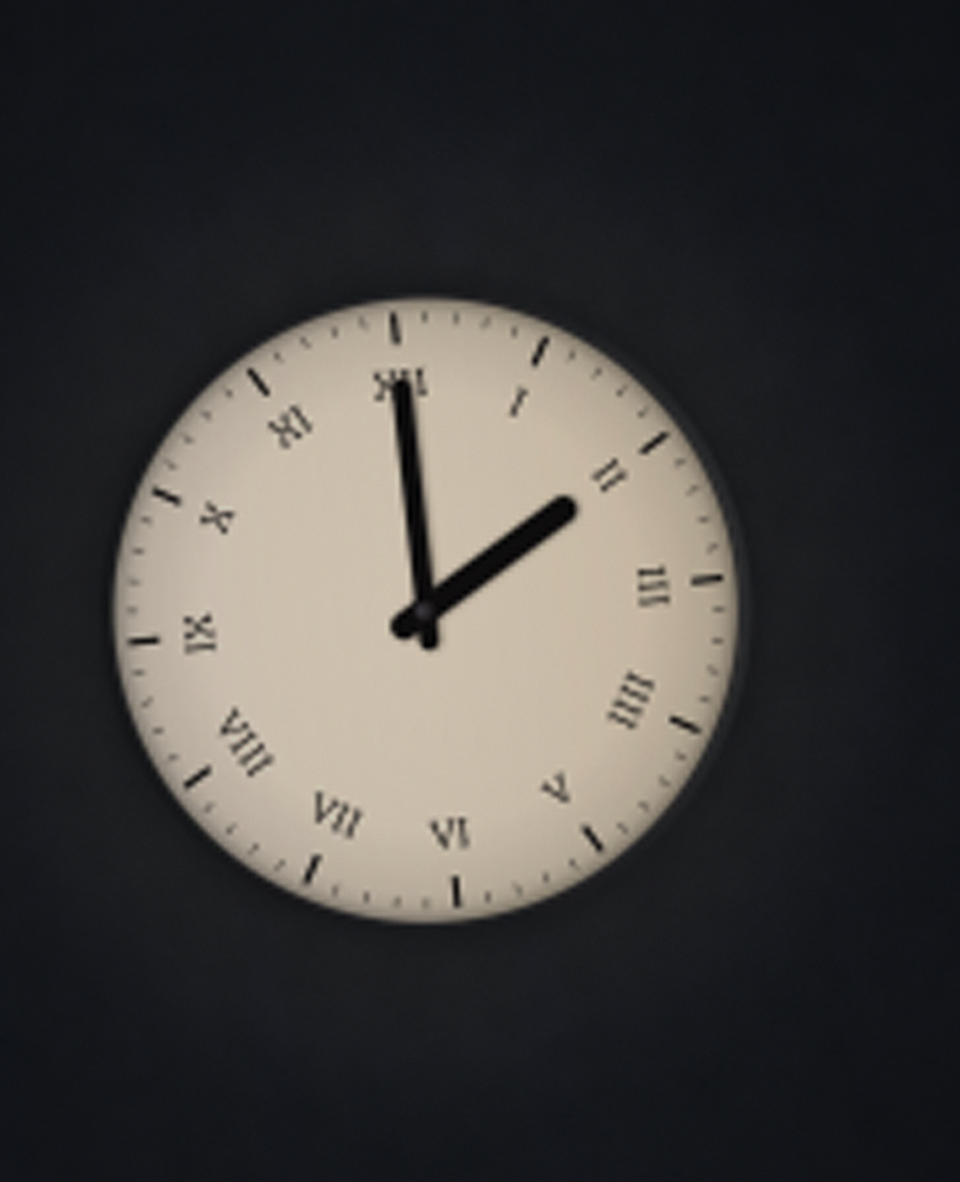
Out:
2.00
